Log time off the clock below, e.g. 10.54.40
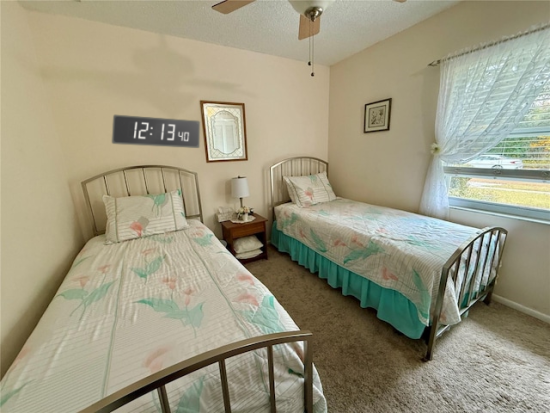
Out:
12.13.40
